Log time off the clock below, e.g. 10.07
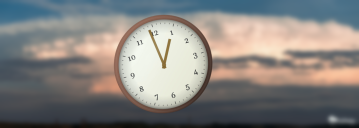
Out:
12.59
